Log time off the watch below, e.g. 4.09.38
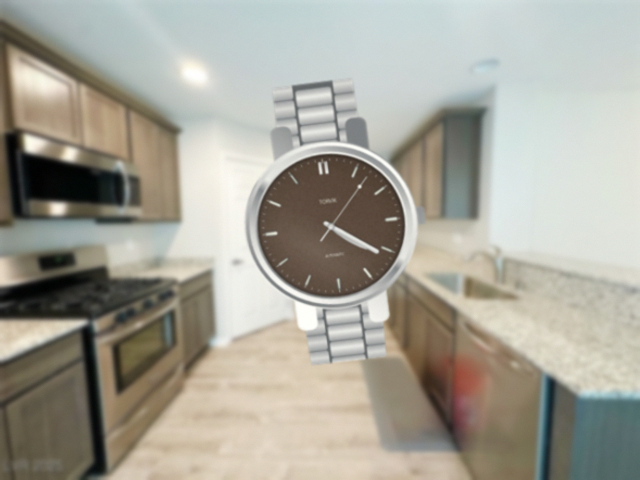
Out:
4.21.07
